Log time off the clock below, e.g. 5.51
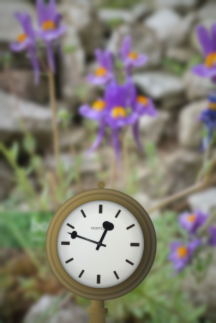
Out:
12.48
